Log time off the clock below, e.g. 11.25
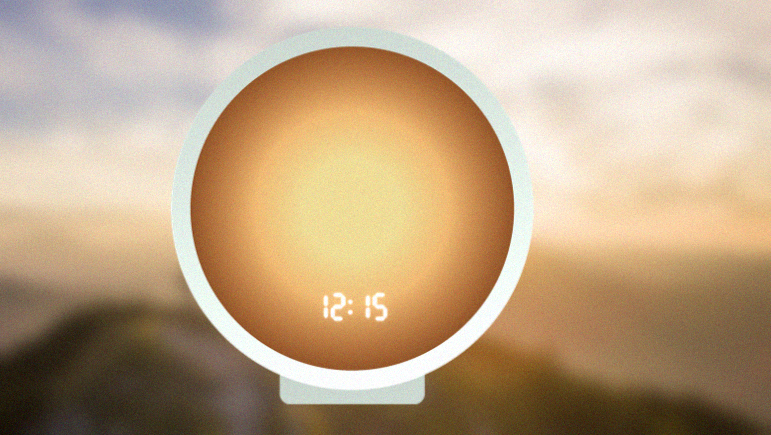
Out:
12.15
